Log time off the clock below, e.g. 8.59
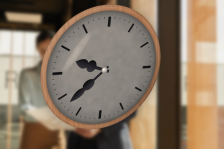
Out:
9.38
